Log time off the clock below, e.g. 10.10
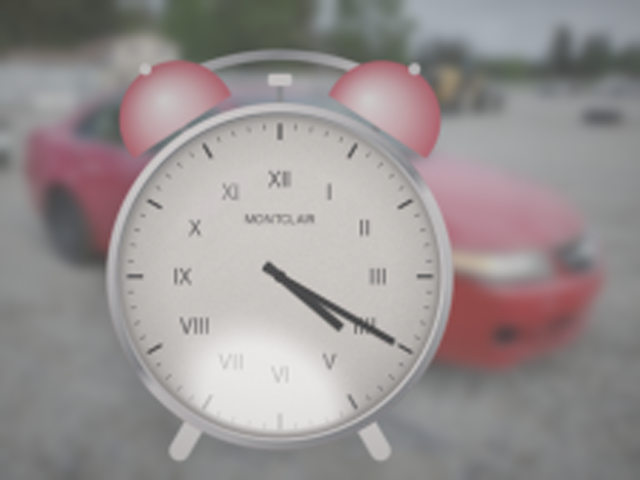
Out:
4.20
